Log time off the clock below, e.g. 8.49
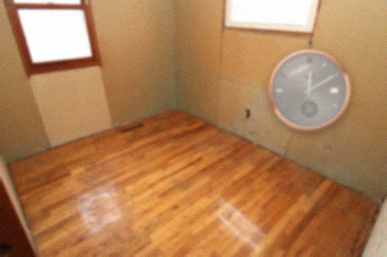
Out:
12.10
